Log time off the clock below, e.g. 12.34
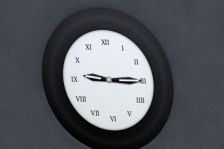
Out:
9.15
